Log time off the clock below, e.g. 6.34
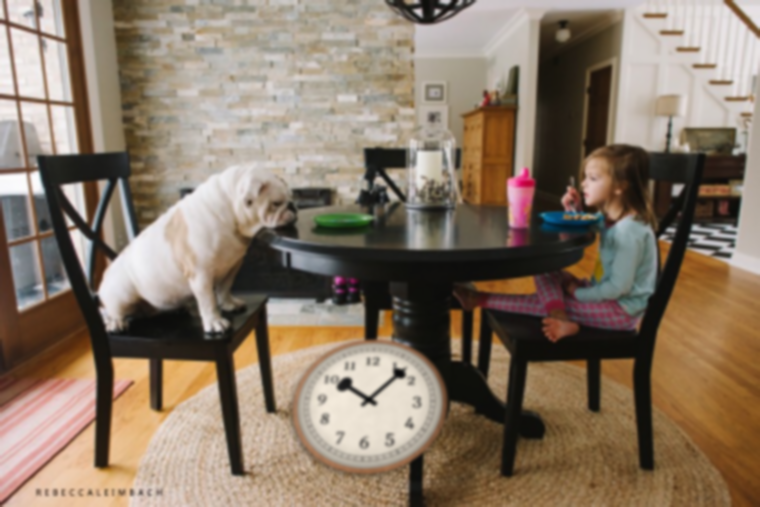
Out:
10.07
